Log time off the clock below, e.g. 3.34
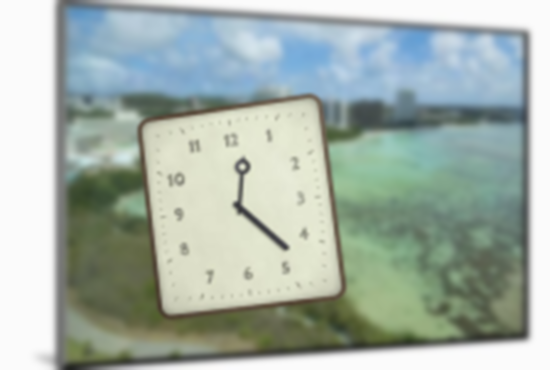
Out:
12.23
